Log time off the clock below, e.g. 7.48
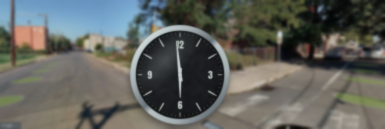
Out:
5.59
